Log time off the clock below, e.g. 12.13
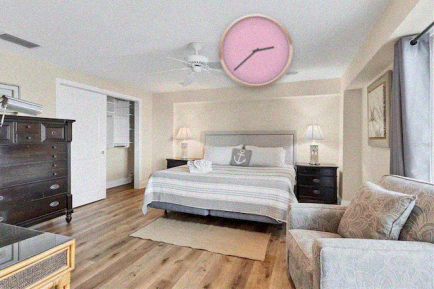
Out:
2.38
